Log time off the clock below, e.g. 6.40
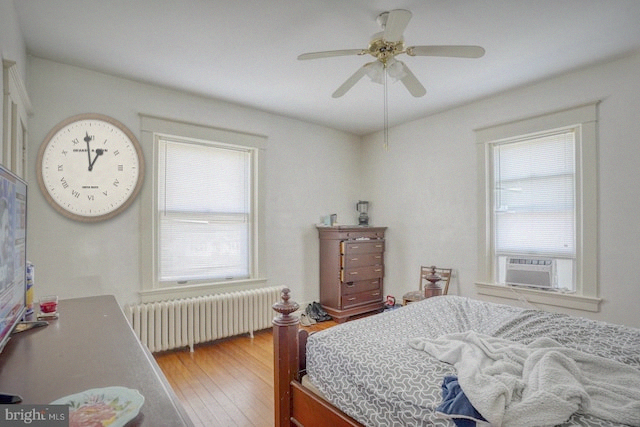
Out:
12.59
